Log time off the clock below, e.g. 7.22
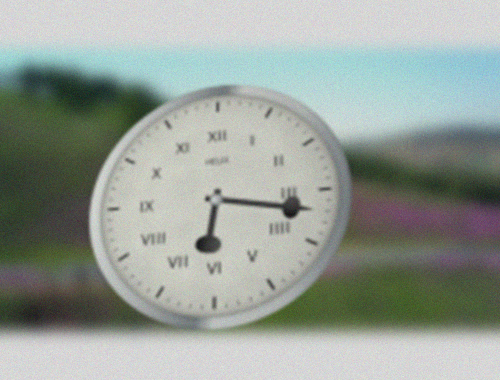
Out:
6.17
